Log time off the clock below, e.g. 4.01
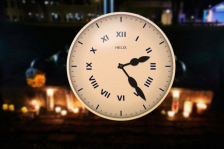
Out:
2.24
